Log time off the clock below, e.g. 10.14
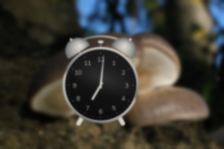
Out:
7.01
